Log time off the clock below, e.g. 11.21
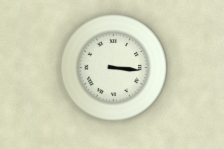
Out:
3.16
